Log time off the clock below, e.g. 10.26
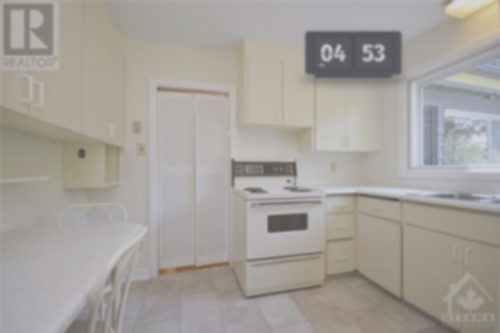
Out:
4.53
